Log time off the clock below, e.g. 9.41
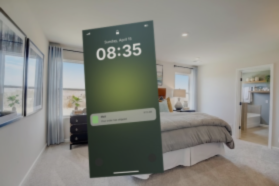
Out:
8.35
